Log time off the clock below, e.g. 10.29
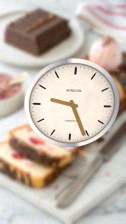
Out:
9.26
